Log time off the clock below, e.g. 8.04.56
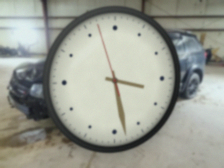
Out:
3.27.57
